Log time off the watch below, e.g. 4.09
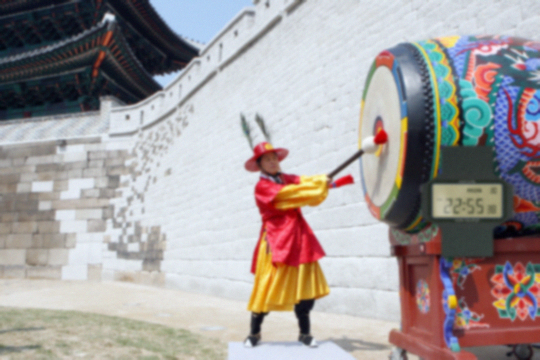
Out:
22.55
